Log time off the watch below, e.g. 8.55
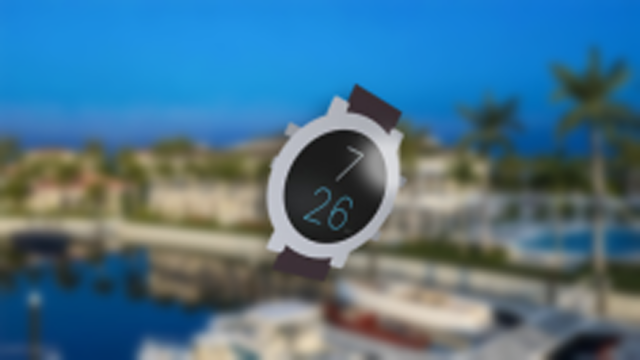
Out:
7.26
